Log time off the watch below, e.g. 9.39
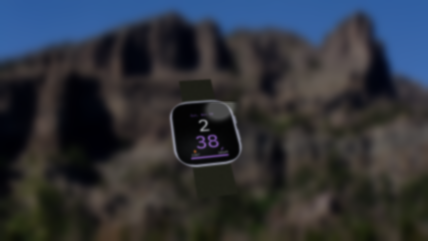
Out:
2.38
